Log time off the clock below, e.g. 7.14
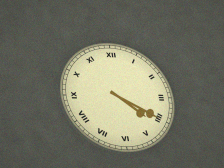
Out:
4.20
